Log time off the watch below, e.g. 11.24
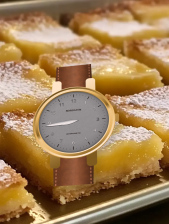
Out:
8.44
